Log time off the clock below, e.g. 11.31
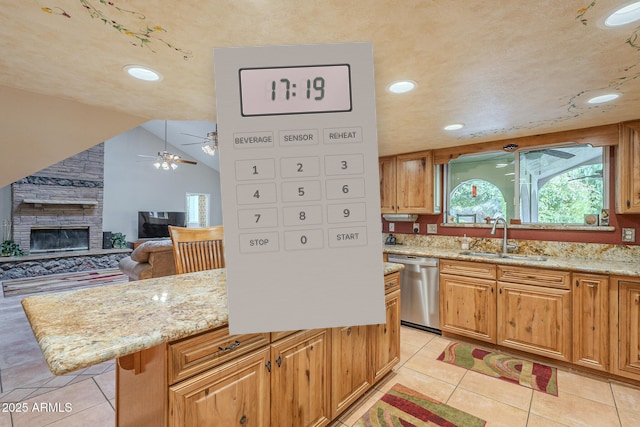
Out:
17.19
